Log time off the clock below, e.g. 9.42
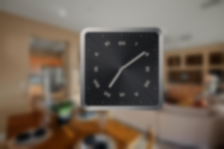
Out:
7.09
